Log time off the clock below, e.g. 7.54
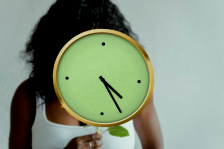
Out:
4.25
